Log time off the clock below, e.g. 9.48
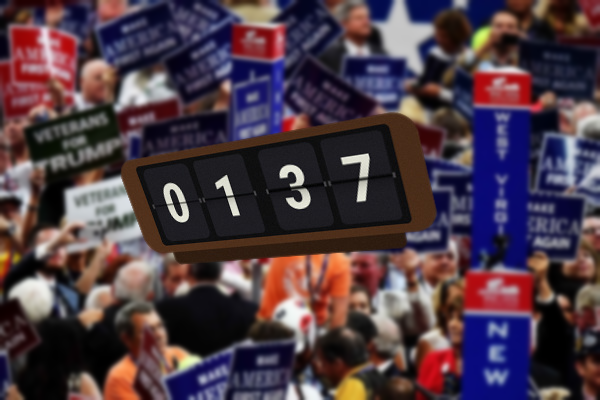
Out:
1.37
